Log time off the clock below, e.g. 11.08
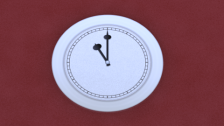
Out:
11.00
